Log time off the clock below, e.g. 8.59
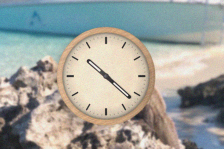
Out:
10.22
